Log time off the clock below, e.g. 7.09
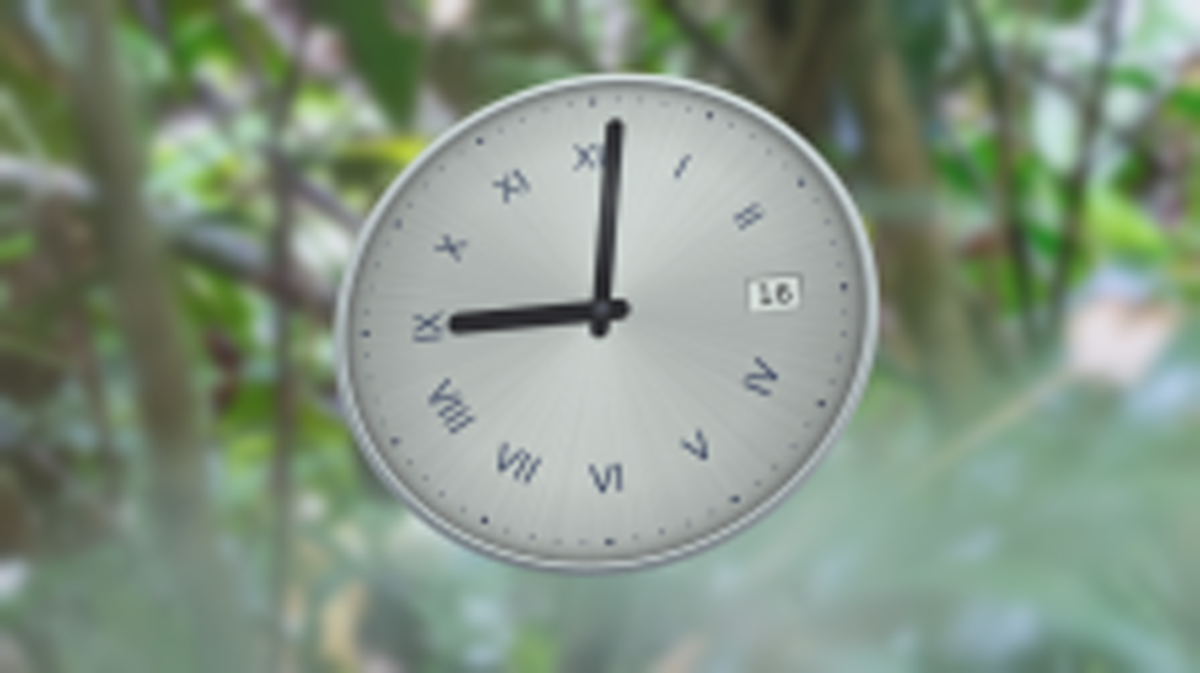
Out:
9.01
